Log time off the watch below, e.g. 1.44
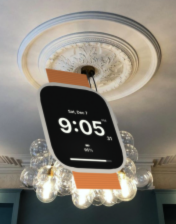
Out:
9.05
